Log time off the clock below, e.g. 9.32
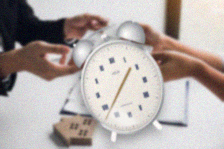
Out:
1.38
